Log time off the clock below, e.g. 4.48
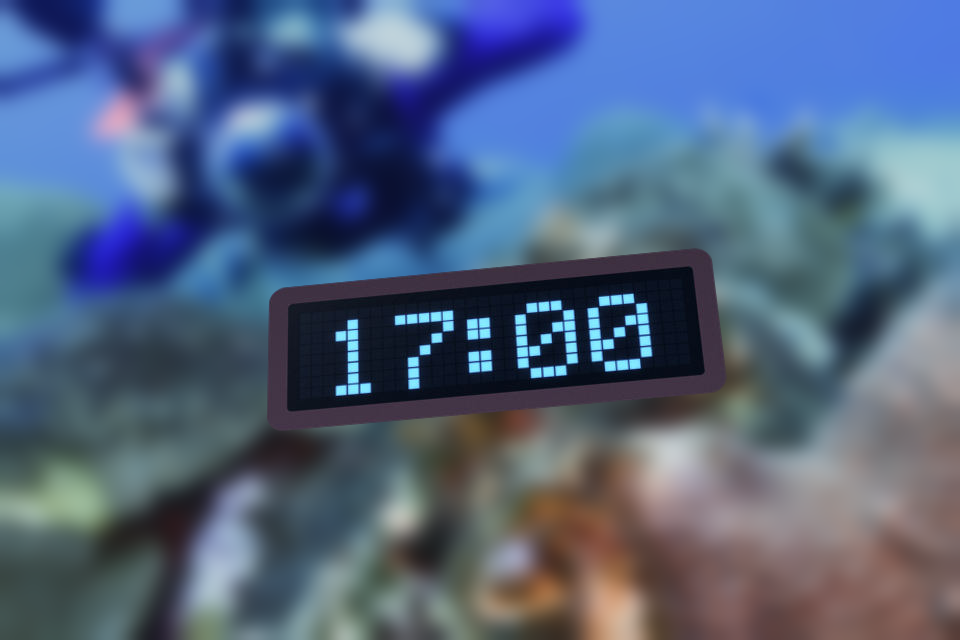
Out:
17.00
